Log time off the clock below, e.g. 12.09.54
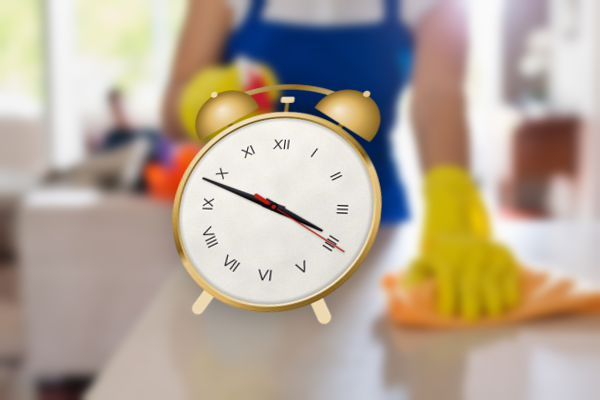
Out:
3.48.20
